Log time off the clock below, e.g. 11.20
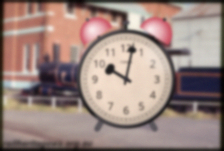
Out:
10.02
